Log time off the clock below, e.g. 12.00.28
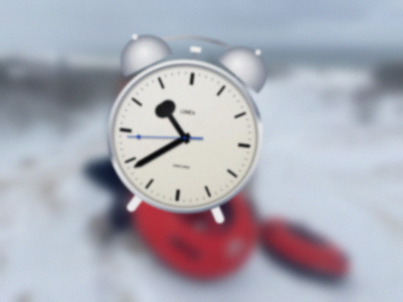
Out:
10.38.44
